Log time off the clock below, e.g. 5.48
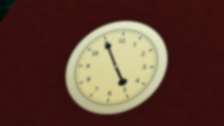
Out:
4.55
